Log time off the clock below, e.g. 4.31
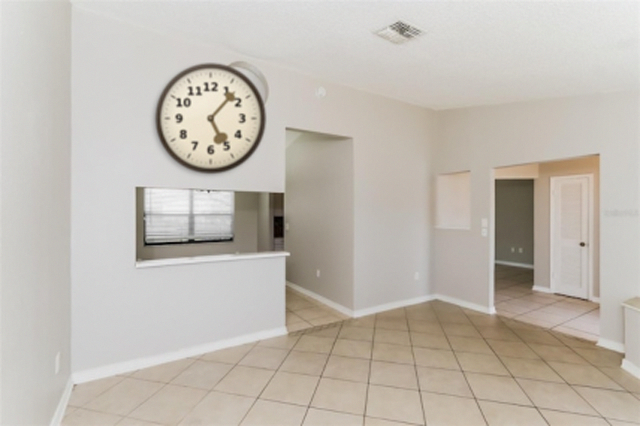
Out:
5.07
